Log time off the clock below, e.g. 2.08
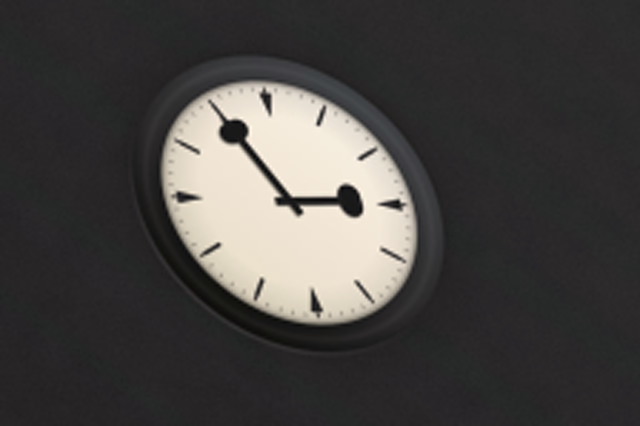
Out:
2.55
